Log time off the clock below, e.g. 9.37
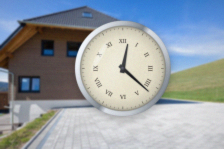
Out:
12.22
